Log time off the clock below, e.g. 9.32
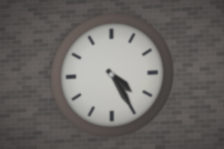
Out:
4.25
